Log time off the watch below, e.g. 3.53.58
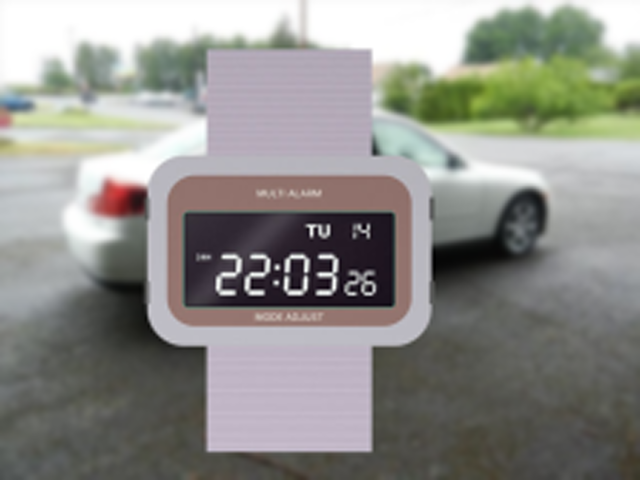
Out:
22.03.26
